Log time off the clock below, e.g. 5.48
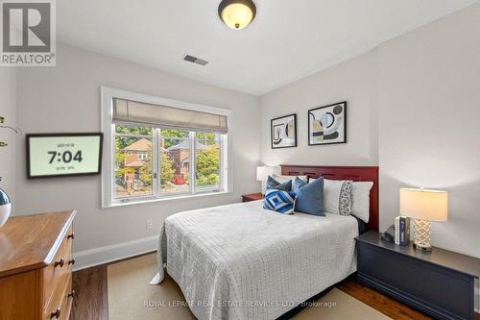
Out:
7.04
